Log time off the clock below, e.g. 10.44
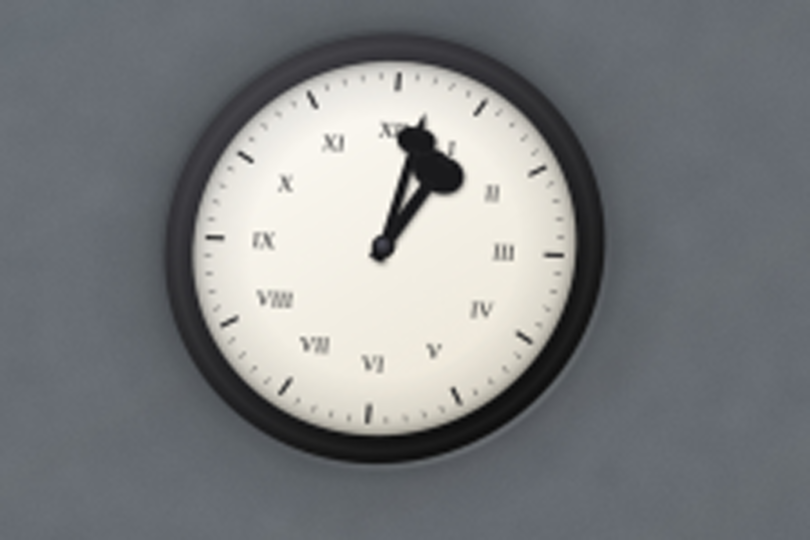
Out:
1.02
